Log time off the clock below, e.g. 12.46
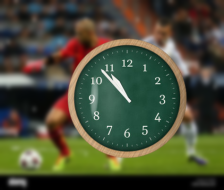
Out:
10.53
